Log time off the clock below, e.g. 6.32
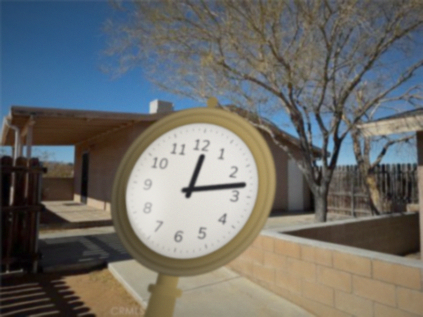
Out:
12.13
